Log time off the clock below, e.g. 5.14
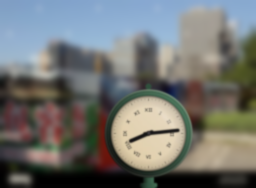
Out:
8.14
